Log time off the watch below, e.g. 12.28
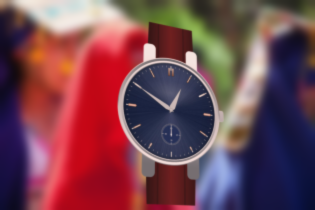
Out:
12.50
